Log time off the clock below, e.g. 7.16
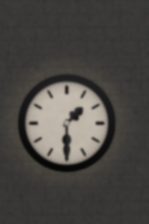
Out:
1.30
